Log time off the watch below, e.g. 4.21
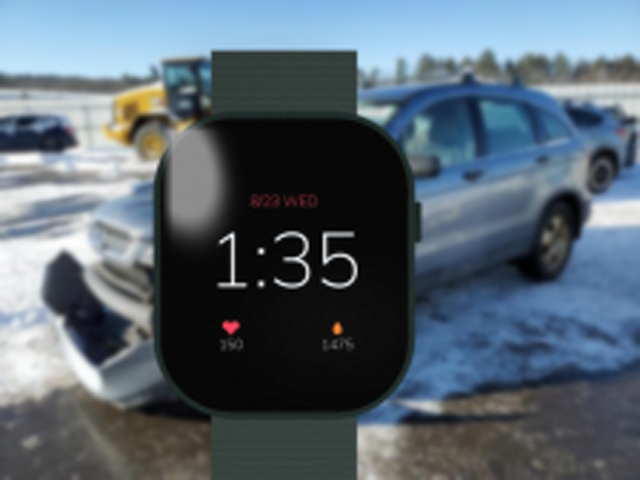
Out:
1.35
